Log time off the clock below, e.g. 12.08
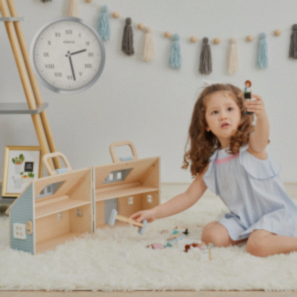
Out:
2.28
